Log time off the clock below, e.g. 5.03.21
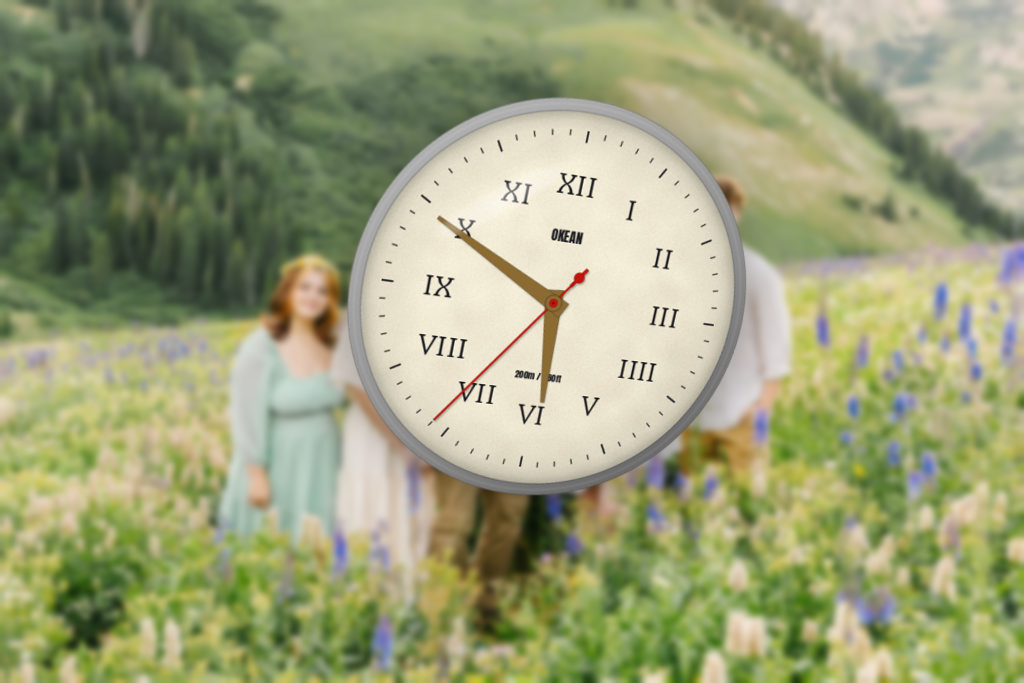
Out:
5.49.36
